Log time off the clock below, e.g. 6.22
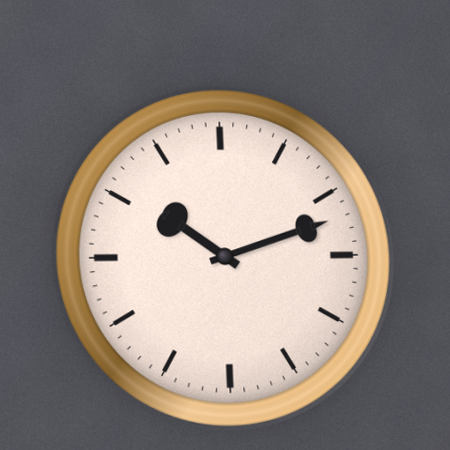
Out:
10.12
